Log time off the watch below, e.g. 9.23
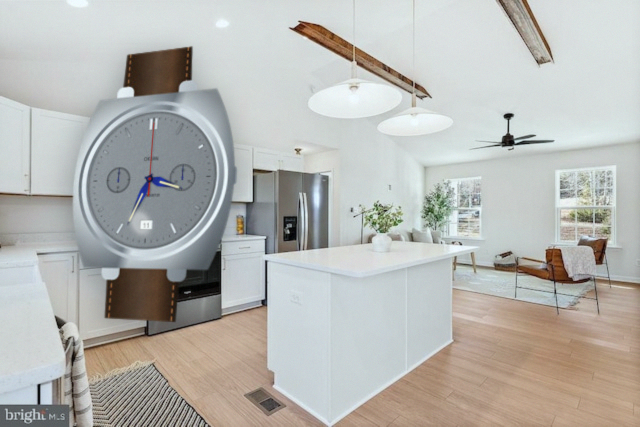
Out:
3.34
